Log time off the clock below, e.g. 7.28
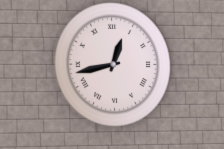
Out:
12.43
